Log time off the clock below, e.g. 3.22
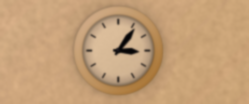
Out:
3.06
